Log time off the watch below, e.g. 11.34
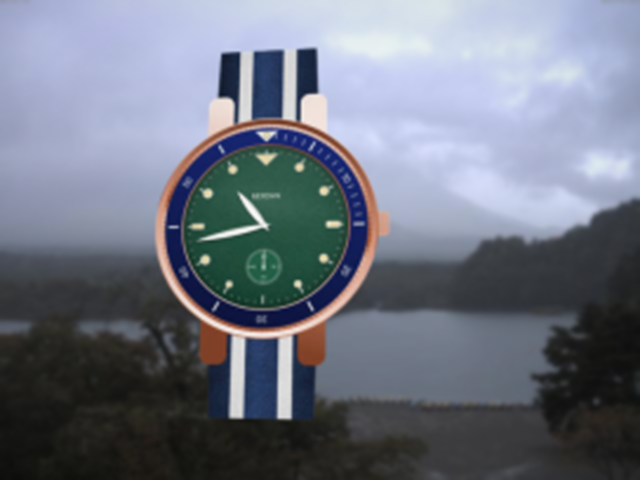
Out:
10.43
